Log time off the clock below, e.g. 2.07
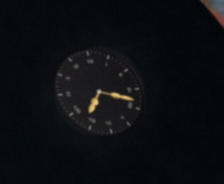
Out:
7.18
